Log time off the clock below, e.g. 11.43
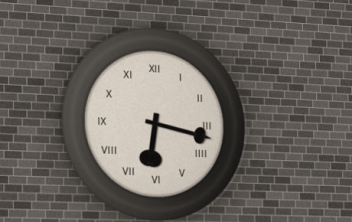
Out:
6.17
